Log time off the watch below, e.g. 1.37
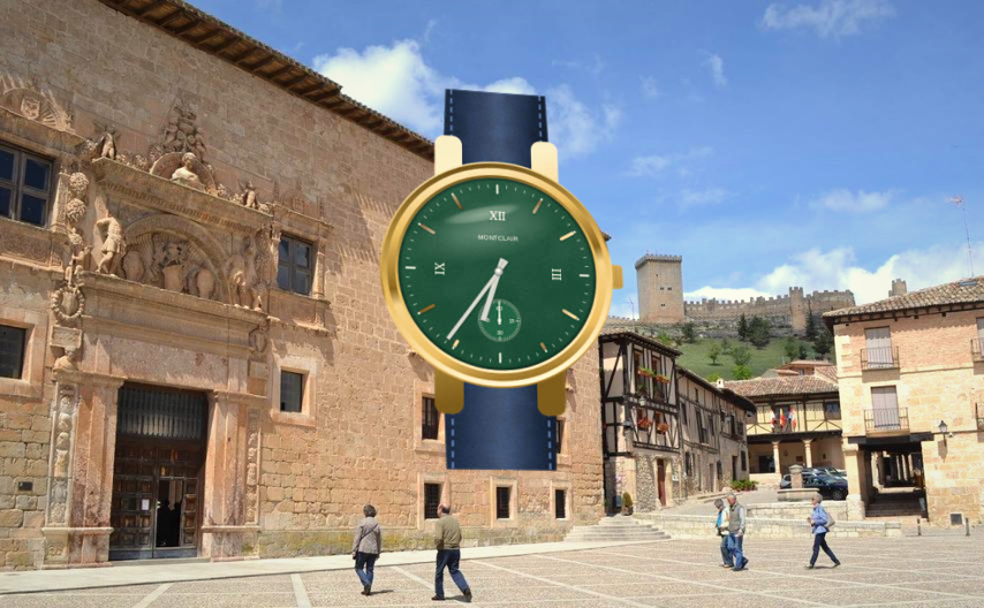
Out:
6.36
